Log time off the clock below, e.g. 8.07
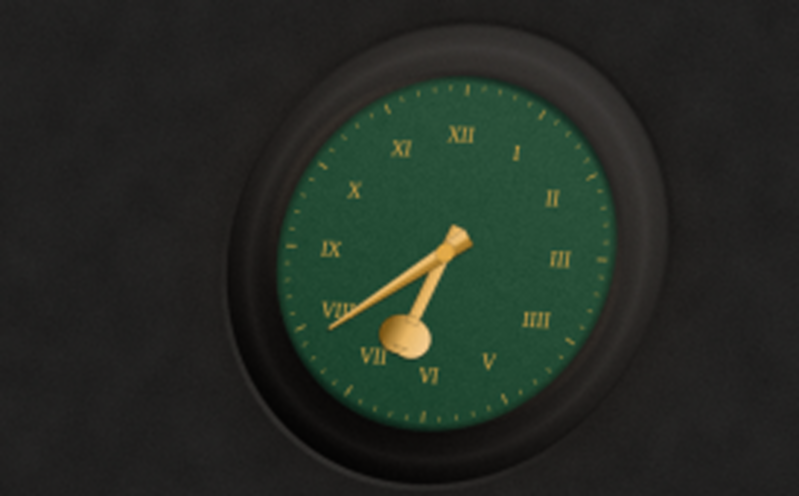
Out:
6.39
